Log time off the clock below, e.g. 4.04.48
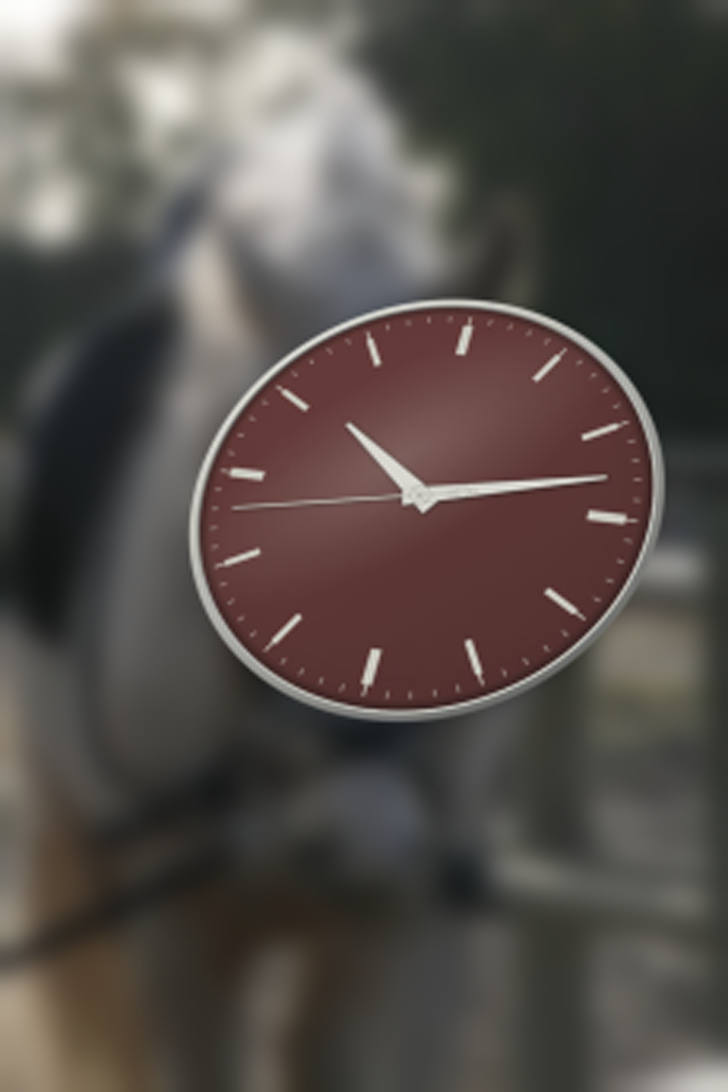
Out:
10.12.43
